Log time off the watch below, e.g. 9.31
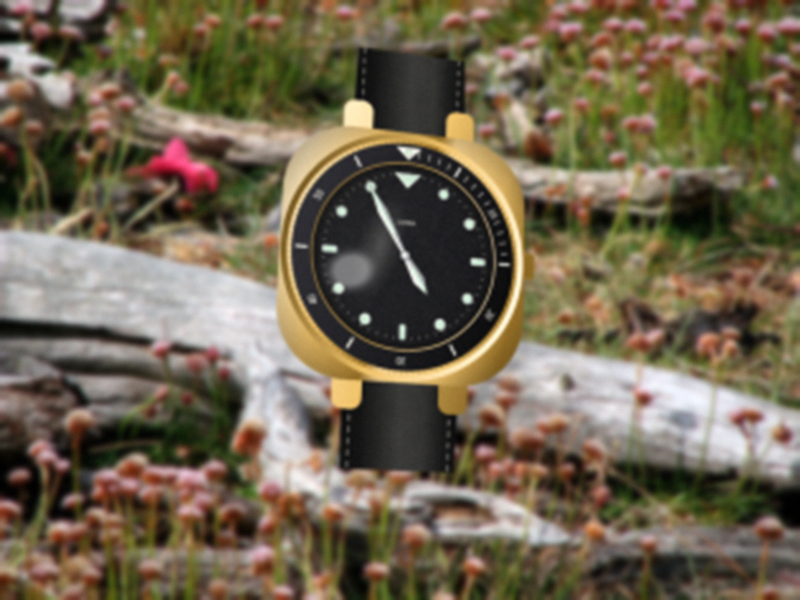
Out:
4.55
